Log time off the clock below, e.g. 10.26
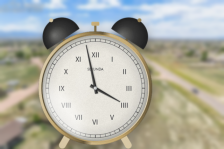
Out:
3.58
